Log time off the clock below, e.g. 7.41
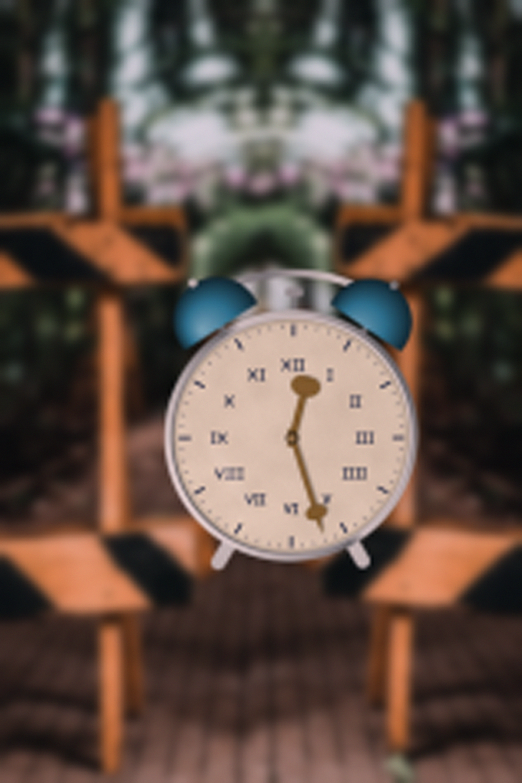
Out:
12.27
